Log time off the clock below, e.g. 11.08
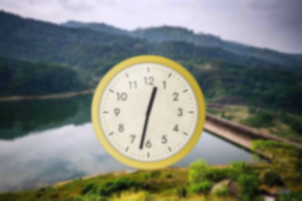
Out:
12.32
